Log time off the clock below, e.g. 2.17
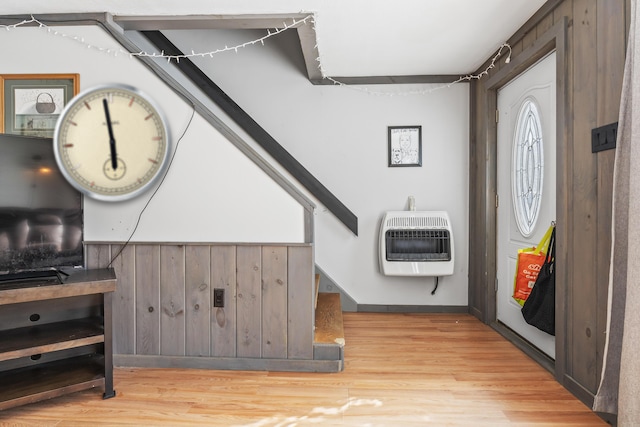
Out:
5.59
